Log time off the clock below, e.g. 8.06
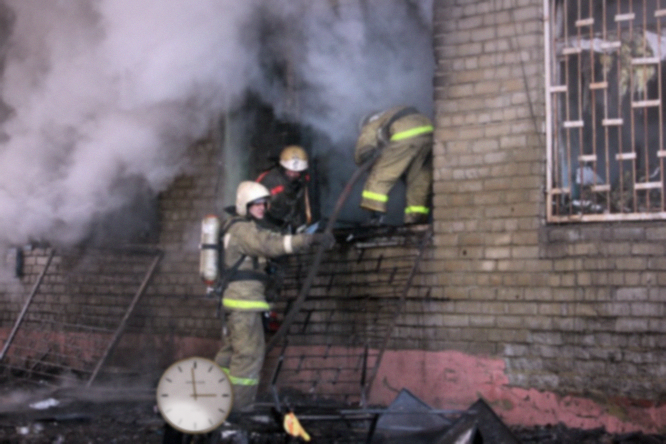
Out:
2.59
